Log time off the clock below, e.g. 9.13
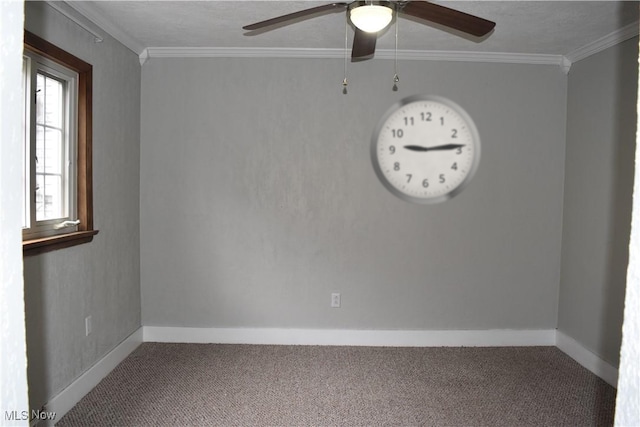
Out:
9.14
